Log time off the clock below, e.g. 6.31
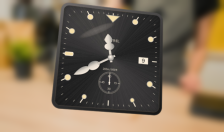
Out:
11.40
